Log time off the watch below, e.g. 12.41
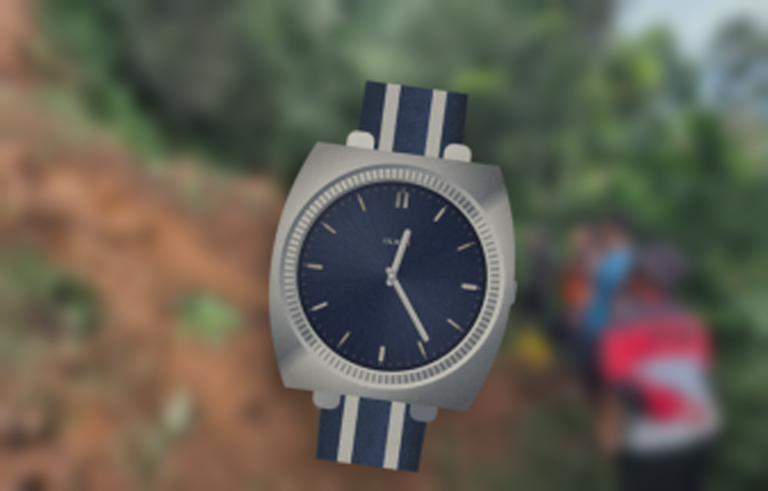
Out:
12.24
